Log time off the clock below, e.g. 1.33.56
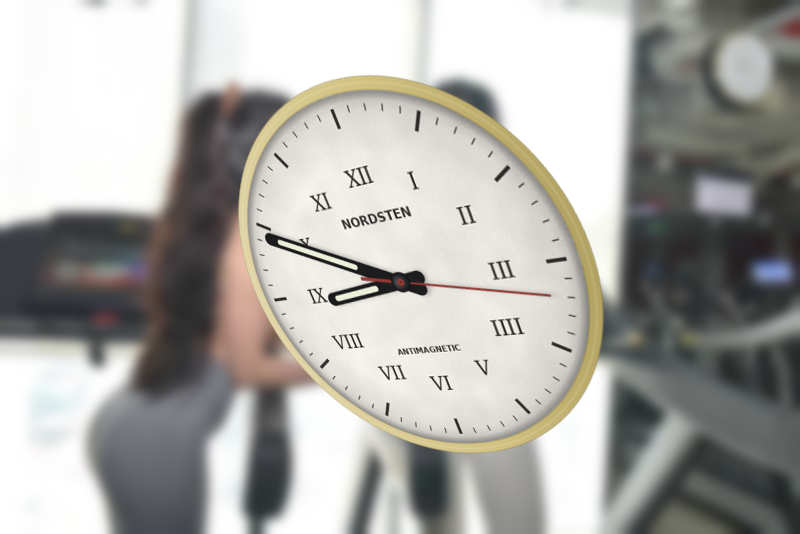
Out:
8.49.17
